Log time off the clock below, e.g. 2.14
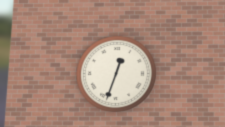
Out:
12.33
